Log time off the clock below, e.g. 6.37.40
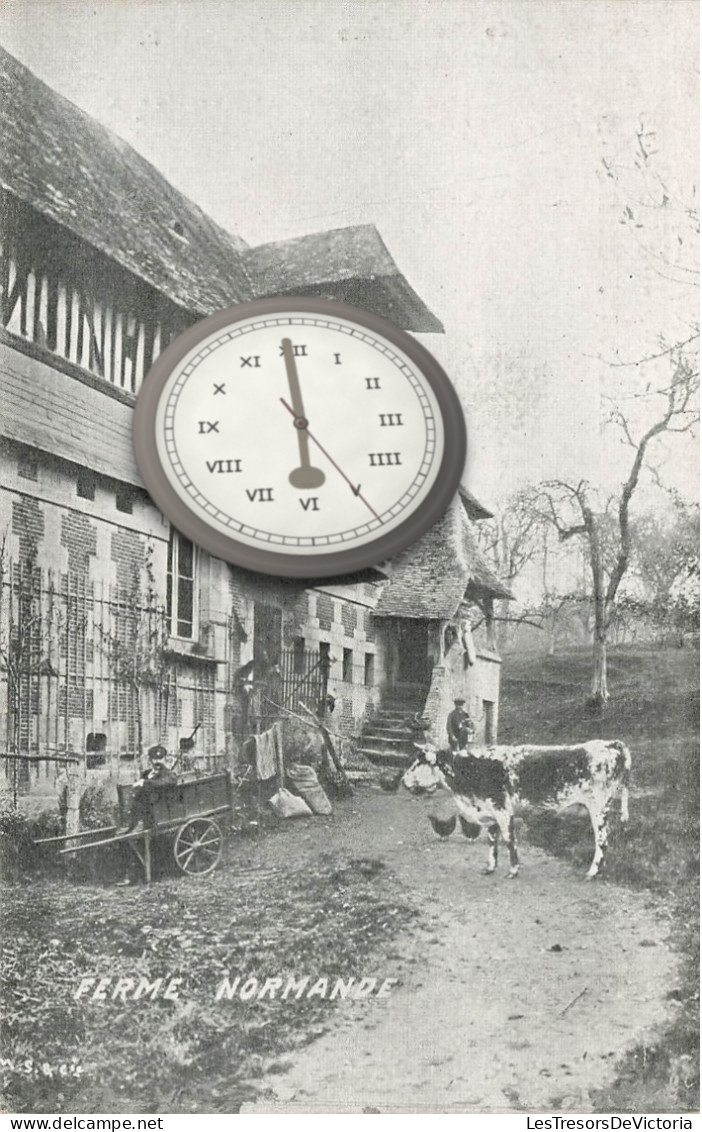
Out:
5.59.25
